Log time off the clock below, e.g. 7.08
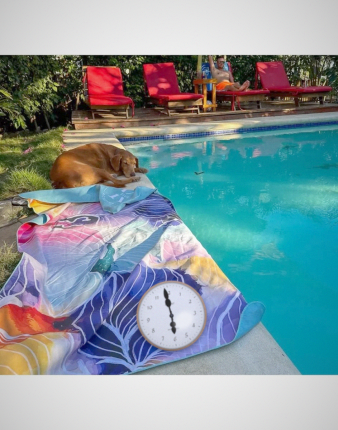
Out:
5.59
